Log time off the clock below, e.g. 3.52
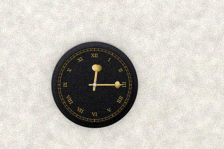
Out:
12.15
